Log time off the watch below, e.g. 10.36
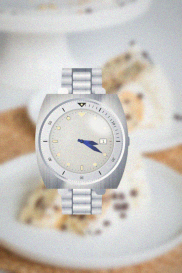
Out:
3.20
